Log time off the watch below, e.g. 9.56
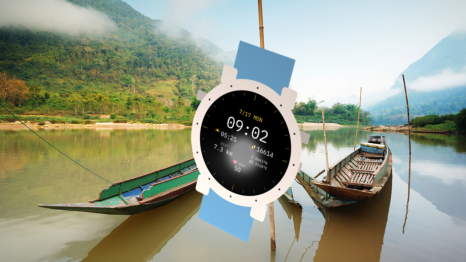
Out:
9.02
